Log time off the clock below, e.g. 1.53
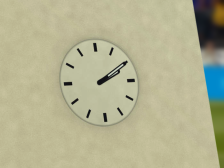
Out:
2.10
